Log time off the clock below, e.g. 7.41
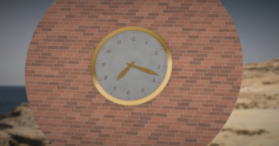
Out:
7.18
